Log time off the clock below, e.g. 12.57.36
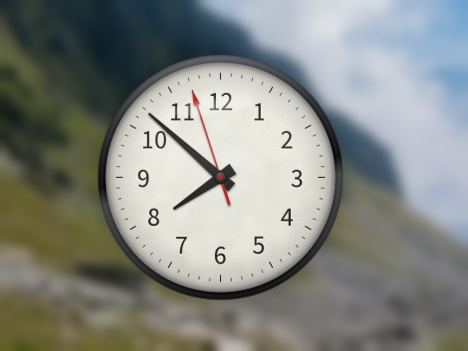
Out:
7.51.57
